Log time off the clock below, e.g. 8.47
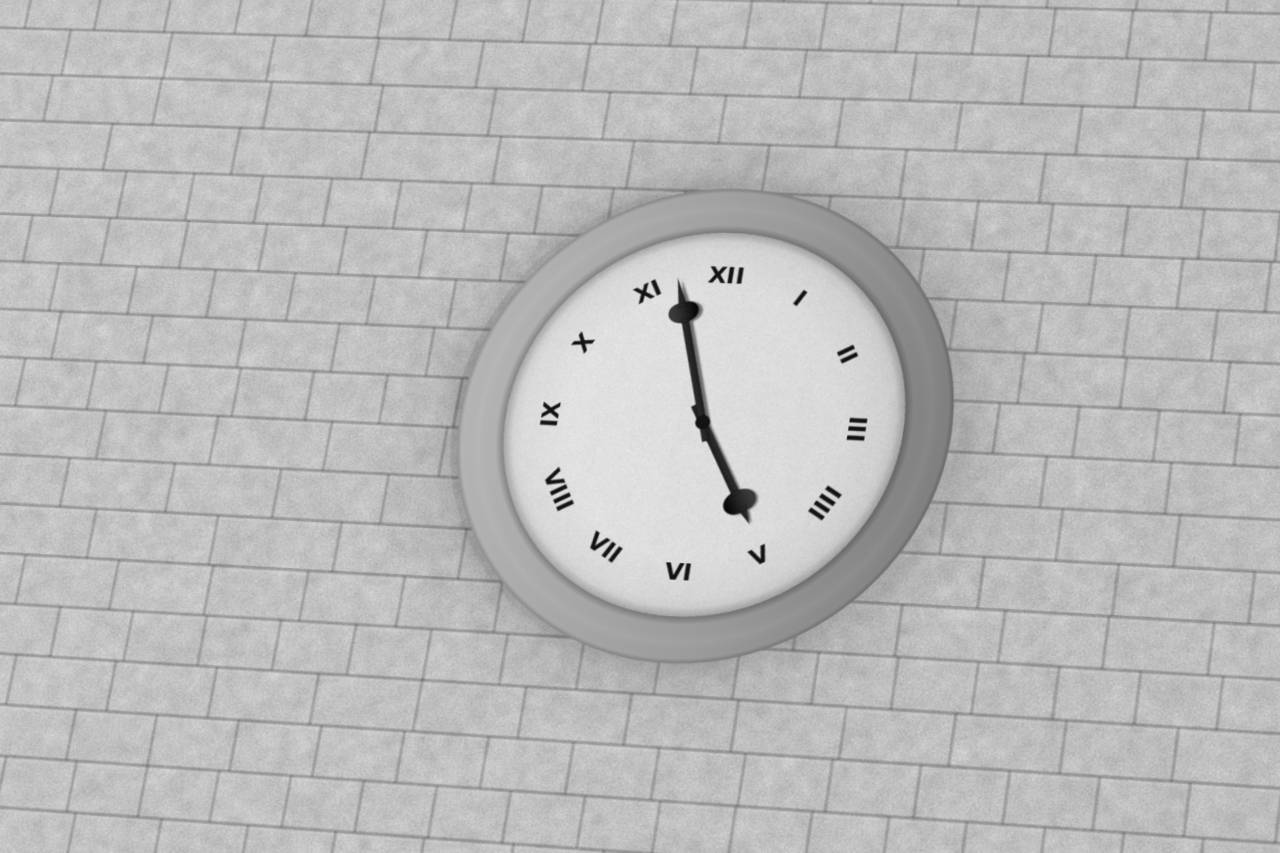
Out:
4.57
